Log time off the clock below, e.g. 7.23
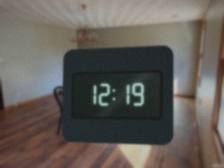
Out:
12.19
